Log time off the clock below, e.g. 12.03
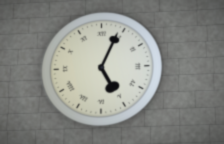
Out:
5.04
